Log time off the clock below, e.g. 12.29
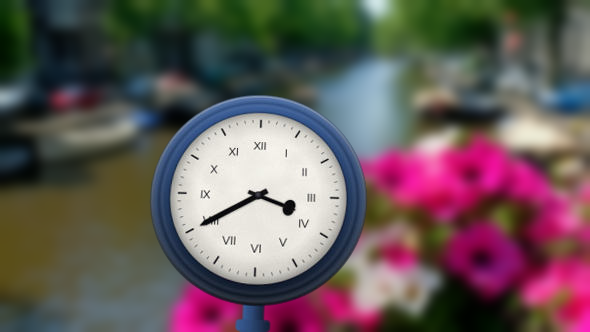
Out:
3.40
